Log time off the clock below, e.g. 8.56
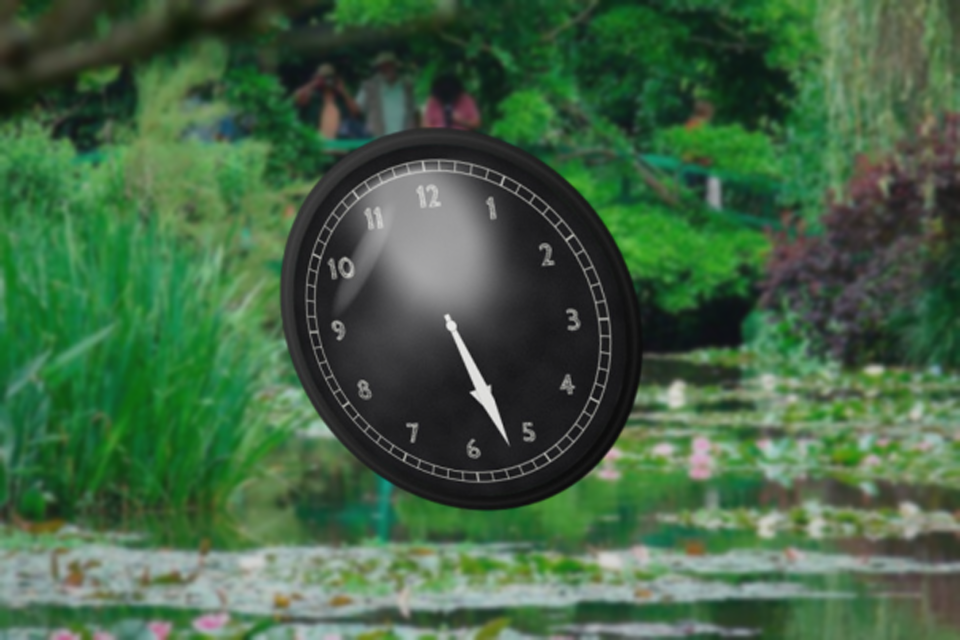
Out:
5.27
